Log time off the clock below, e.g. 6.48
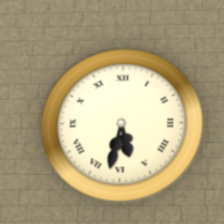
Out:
5.32
